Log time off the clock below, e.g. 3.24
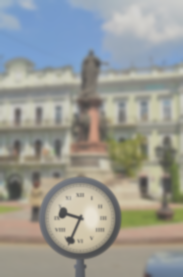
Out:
9.34
